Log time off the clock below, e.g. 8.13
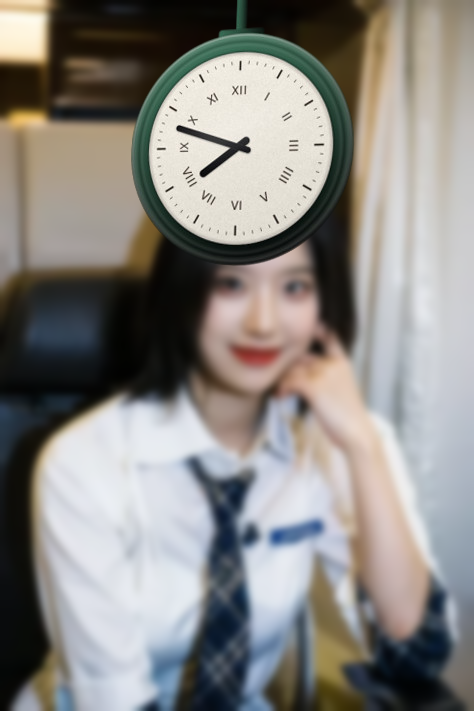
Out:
7.48
